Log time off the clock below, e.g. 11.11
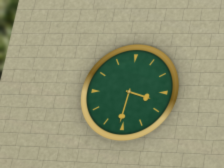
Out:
3.31
